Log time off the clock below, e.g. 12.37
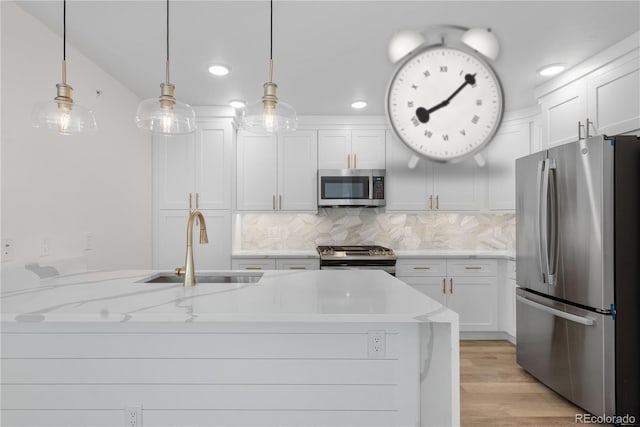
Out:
8.08
